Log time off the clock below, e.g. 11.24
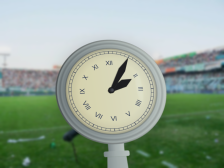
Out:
2.05
